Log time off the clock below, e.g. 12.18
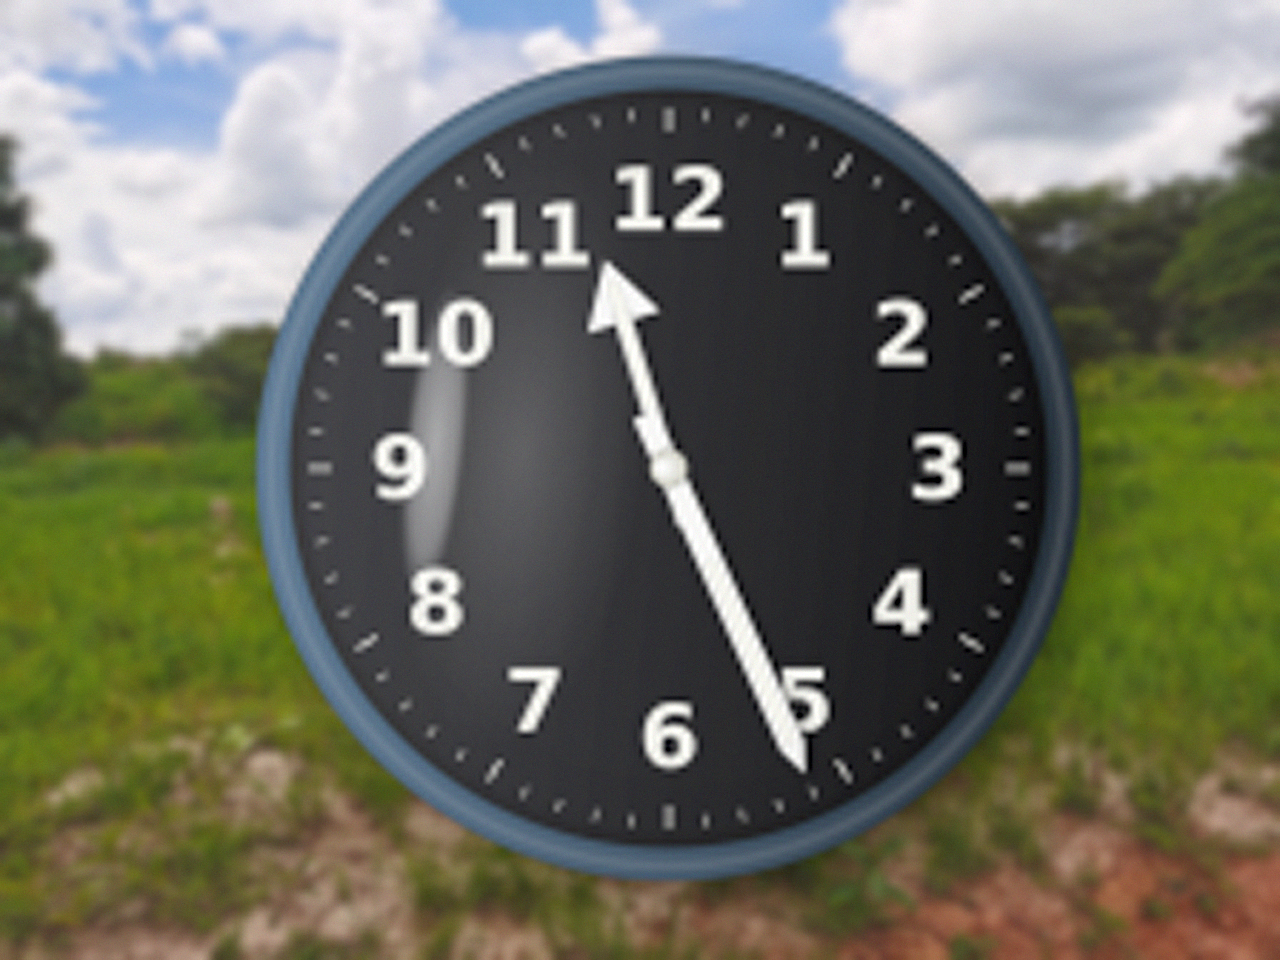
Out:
11.26
